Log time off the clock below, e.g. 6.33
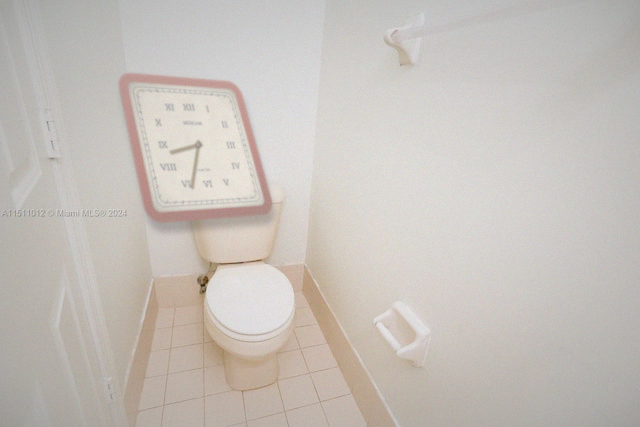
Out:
8.34
